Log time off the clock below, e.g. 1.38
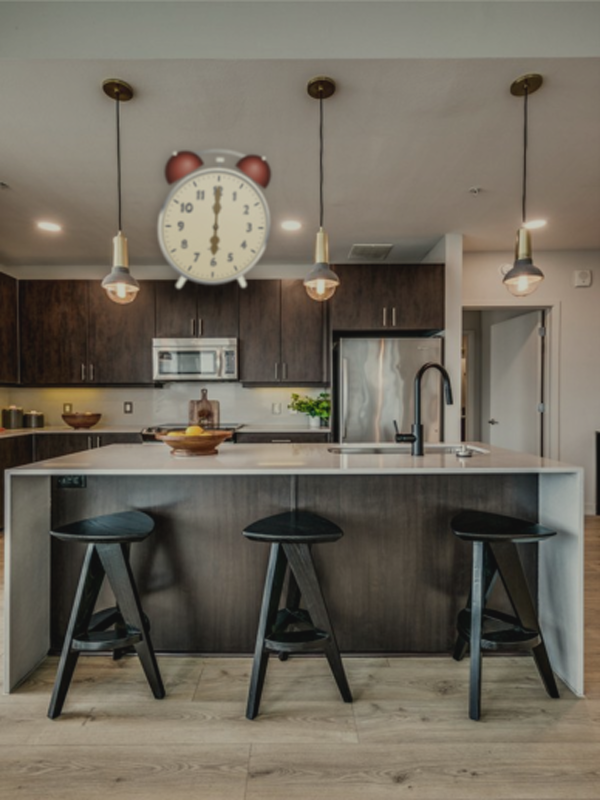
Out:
6.00
